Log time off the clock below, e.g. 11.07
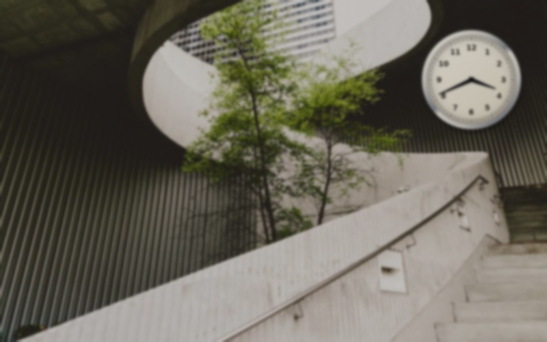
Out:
3.41
